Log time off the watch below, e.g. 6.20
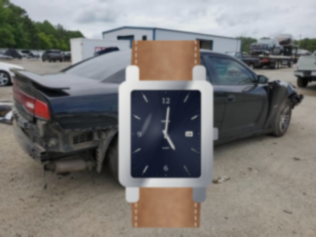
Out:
5.01
